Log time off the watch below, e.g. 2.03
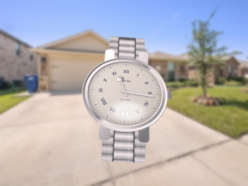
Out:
11.16
